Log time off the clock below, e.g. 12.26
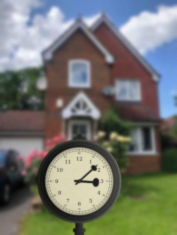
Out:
3.08
